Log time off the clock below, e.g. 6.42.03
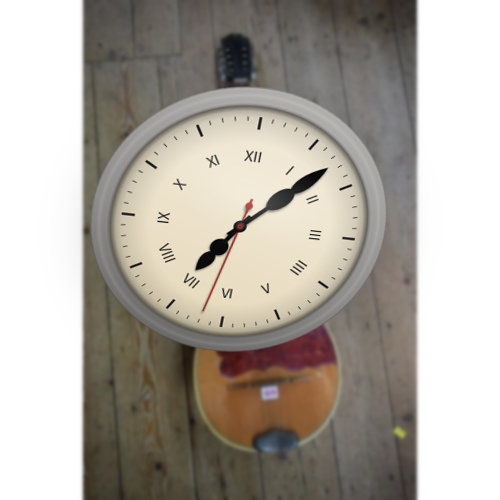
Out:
7.07.32
